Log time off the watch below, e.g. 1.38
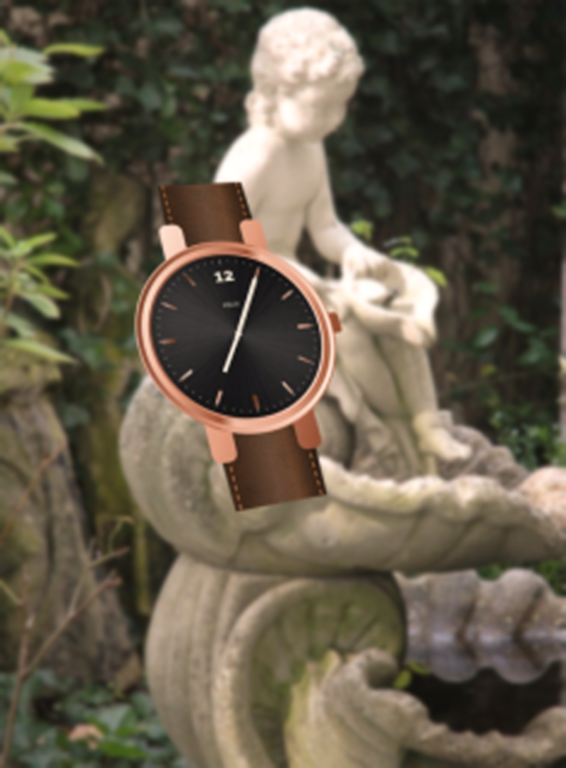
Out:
7.05
